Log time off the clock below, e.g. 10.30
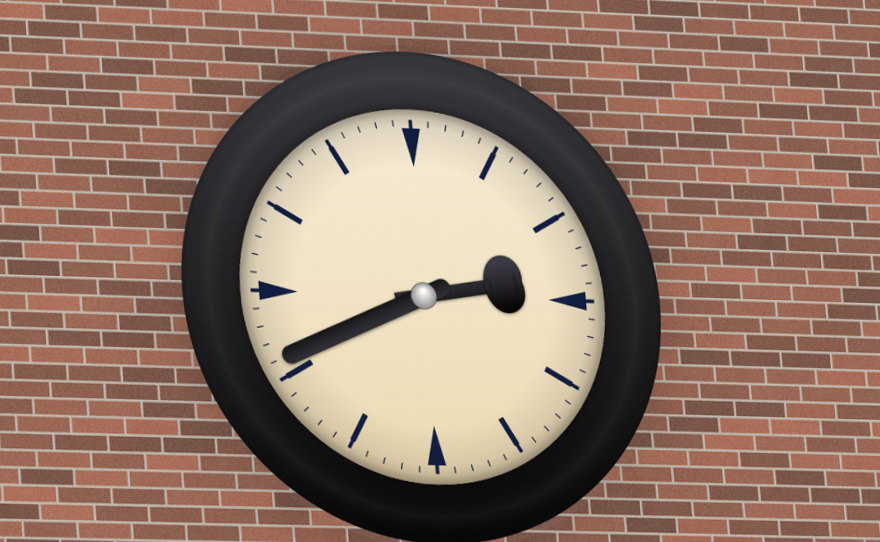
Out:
2.41
